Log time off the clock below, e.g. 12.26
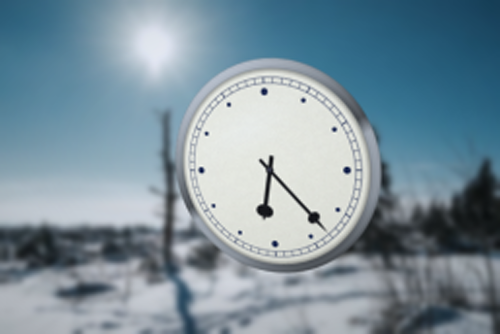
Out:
6.23
